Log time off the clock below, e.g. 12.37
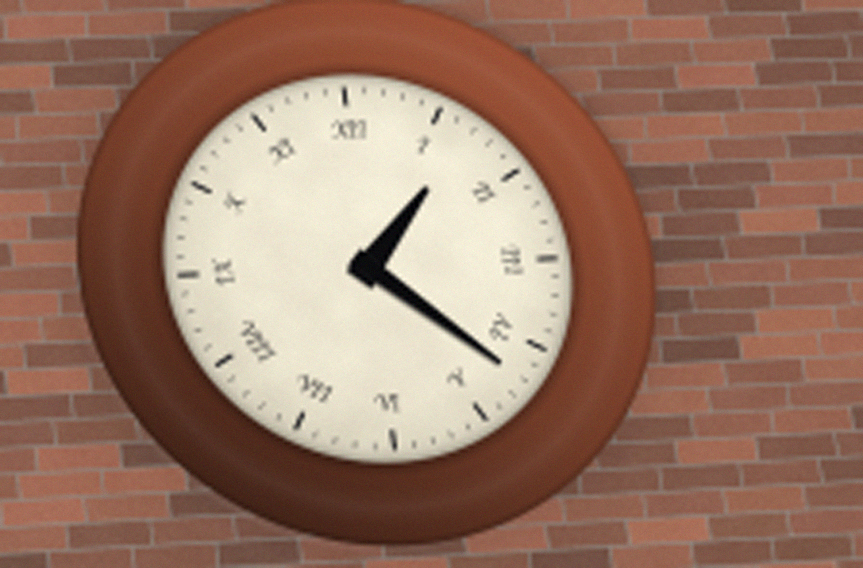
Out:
1.22
